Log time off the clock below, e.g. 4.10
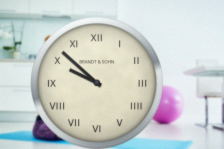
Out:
9.52
